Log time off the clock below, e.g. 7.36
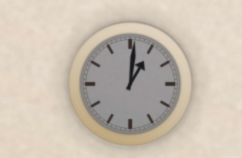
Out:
1.01
